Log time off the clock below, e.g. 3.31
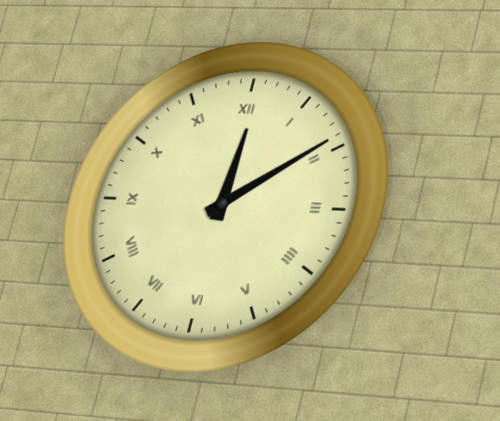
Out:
12.09
